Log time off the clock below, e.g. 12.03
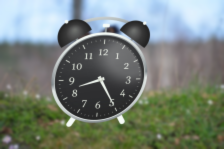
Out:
8.25
